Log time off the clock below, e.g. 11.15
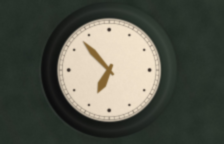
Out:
6.53
